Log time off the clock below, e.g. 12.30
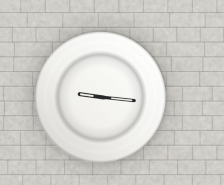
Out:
9.16
